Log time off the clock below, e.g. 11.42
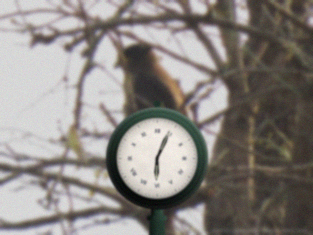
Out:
6.04
